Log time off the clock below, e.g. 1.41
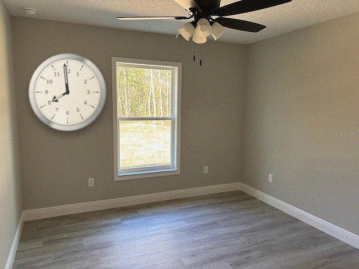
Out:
7.59
